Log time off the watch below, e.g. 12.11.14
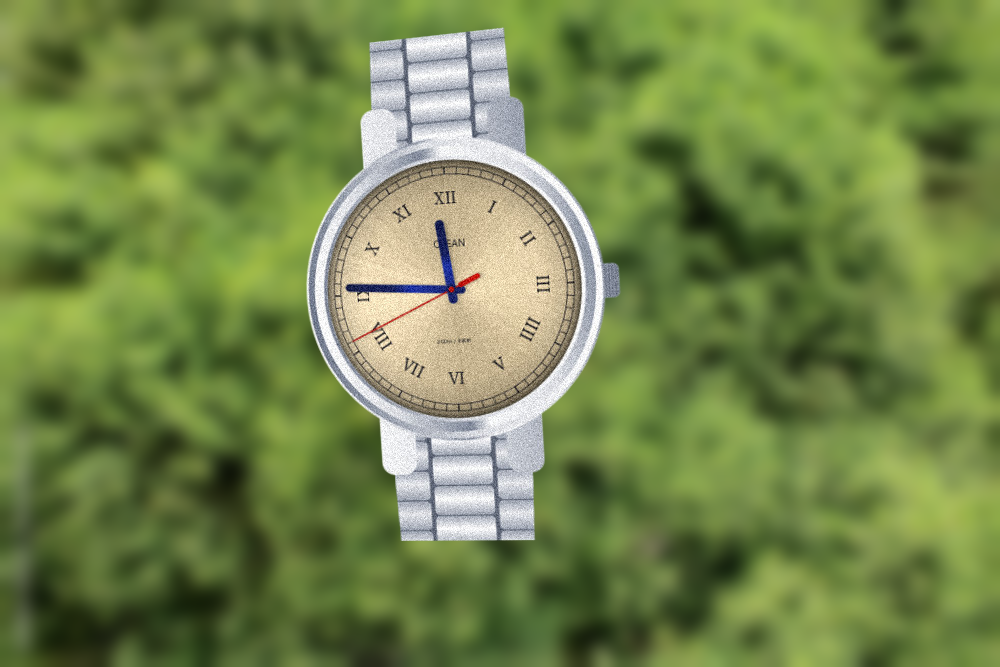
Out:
11.45.41
